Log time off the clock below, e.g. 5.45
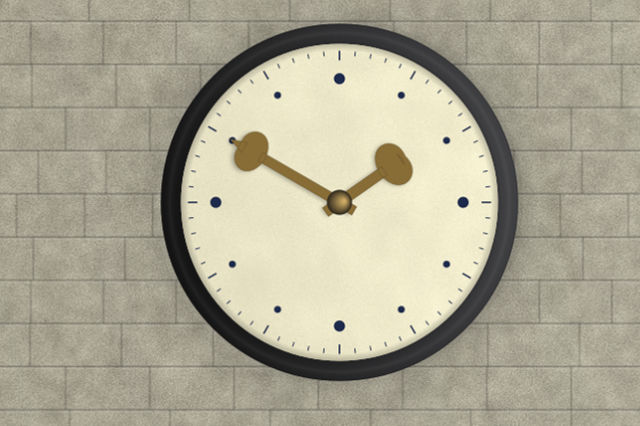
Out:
1.50
